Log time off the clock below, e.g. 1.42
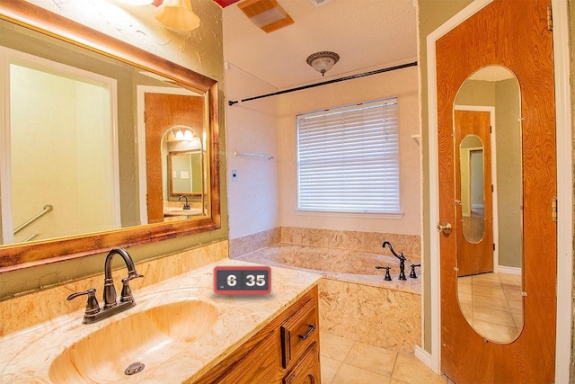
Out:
6.35
